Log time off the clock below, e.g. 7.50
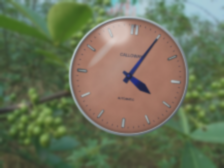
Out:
4.05
